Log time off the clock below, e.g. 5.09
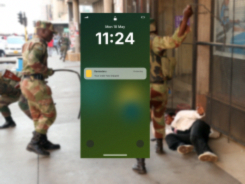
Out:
11.24
